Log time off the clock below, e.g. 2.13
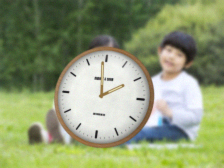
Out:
1.59
